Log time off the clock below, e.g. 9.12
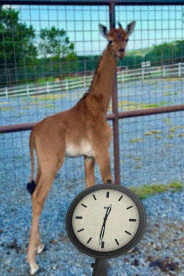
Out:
12.31
